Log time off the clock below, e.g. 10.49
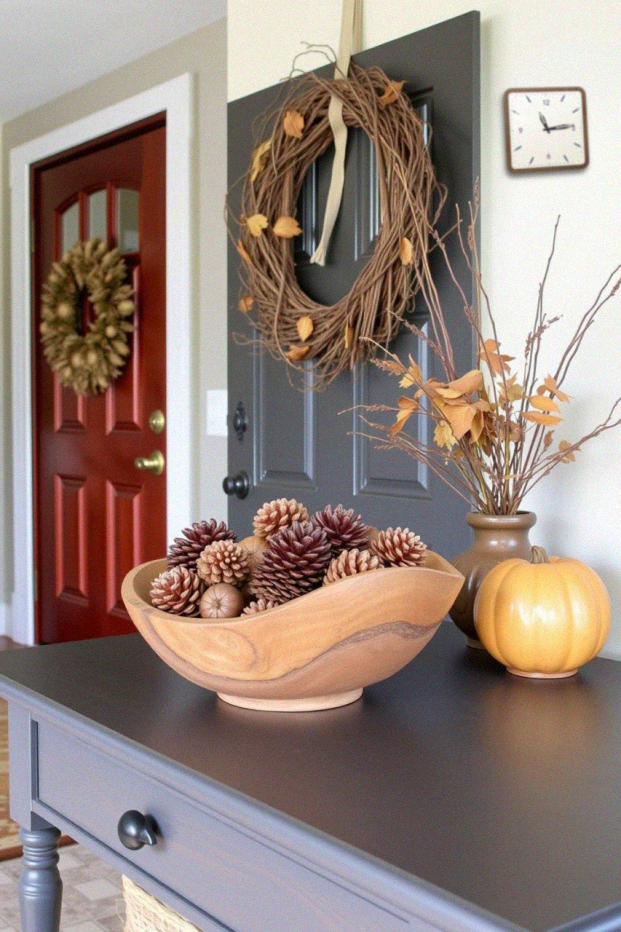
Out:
11.14
